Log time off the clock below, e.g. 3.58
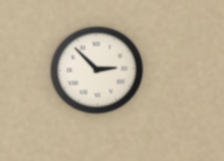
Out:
2.53
